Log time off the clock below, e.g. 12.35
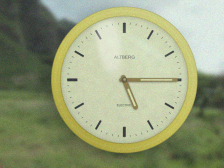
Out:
5.15
